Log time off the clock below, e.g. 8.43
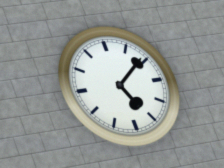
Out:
5.09
